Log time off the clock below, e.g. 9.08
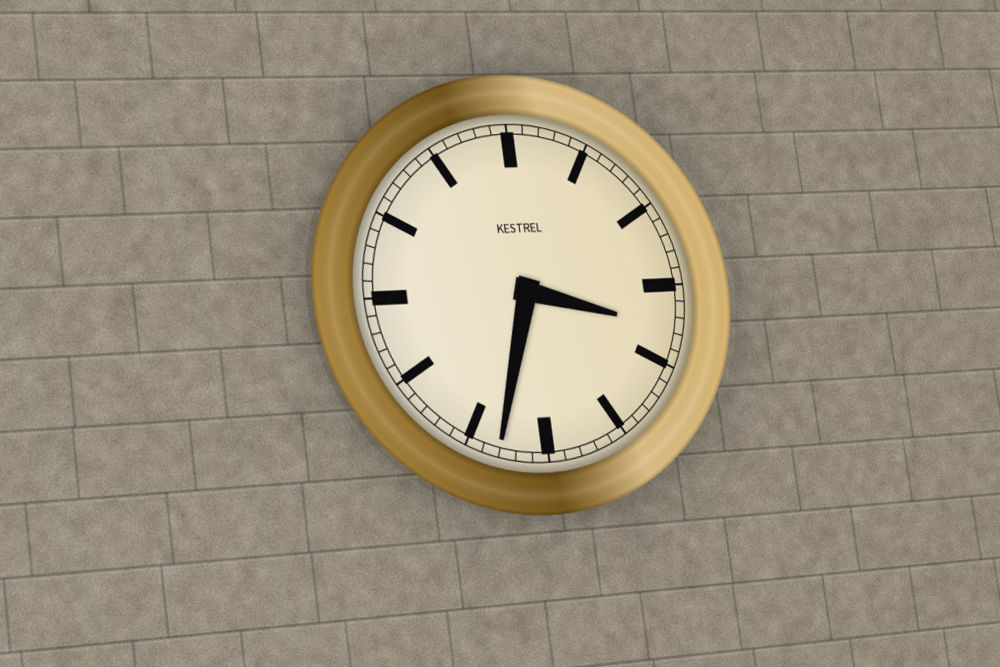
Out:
3.33
